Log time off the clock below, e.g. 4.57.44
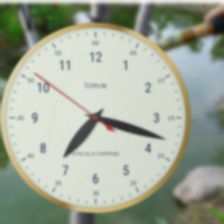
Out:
7.17.51
